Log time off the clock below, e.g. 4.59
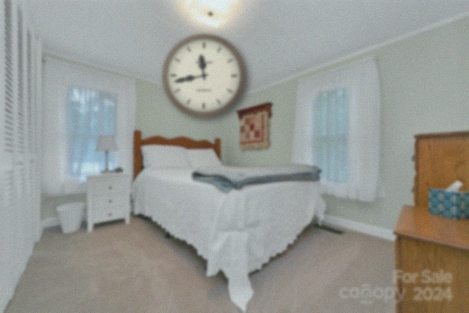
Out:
11.43
